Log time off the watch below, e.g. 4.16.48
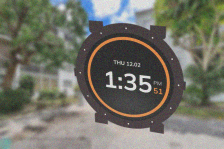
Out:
1.35.51
